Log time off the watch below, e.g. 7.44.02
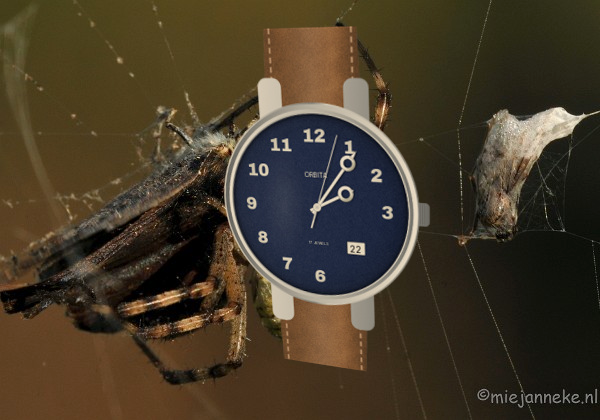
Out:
2.06.03
